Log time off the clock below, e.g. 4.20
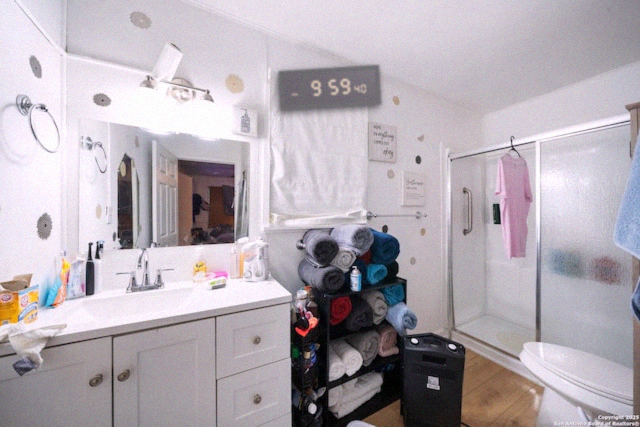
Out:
9.59
